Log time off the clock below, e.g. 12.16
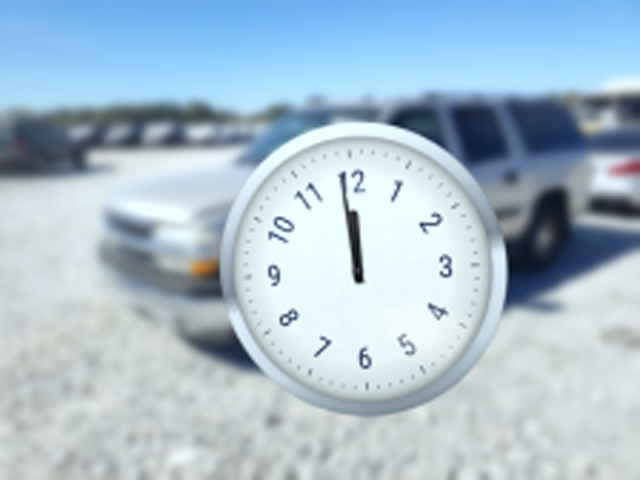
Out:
11.59
